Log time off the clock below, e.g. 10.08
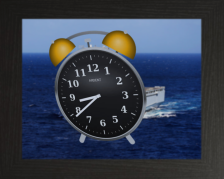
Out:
8.39
